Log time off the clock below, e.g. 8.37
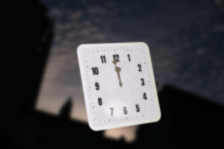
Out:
11.59
